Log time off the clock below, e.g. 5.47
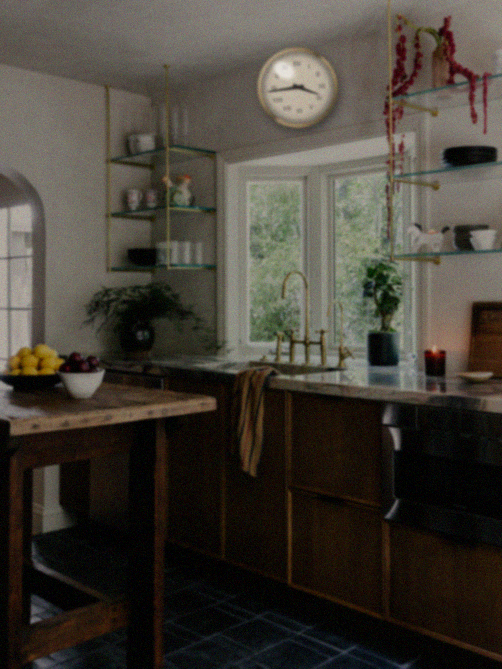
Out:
3.44
